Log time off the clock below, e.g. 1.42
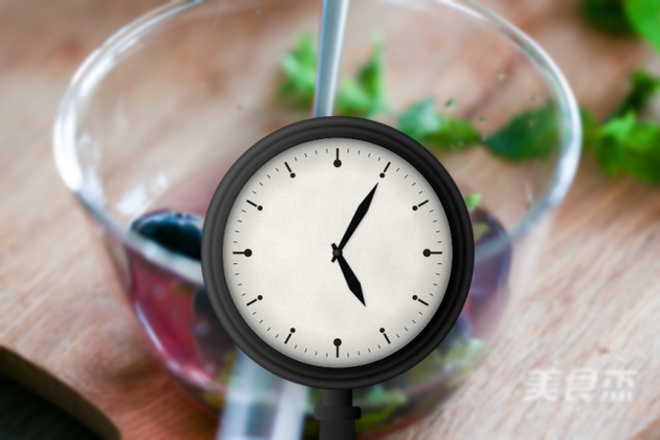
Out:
5.05
